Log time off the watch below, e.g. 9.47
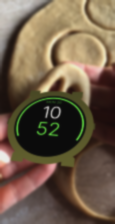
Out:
10.52
